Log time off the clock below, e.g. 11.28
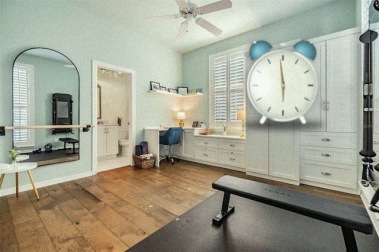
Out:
5.59
